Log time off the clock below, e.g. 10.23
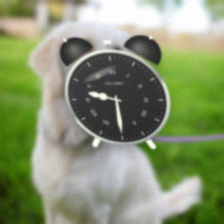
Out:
9.30
